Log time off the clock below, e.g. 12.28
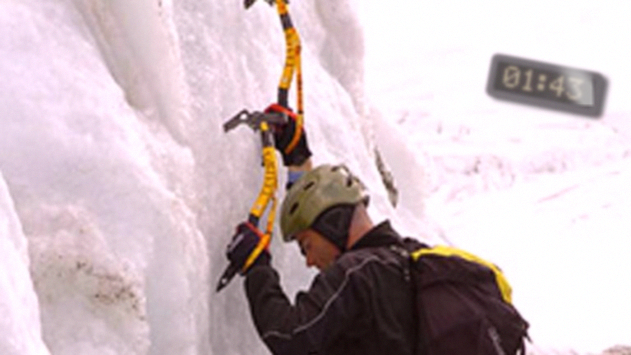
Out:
1.43
